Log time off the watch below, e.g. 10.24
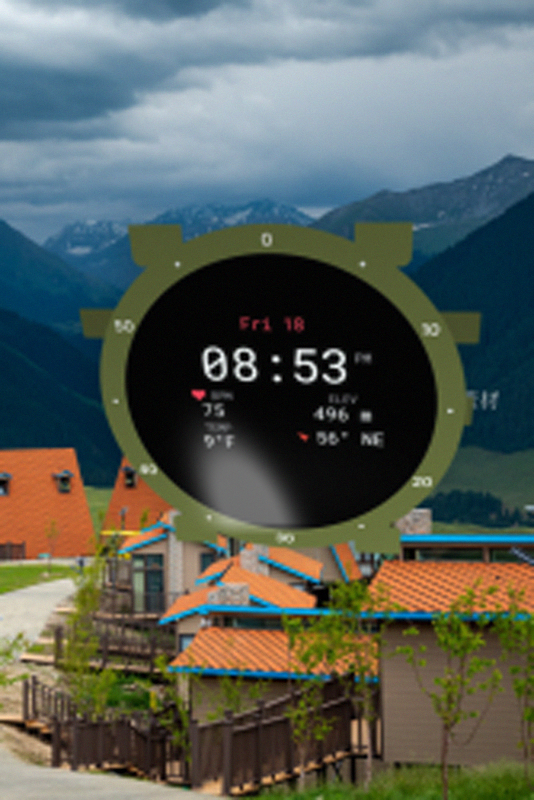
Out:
8.53
